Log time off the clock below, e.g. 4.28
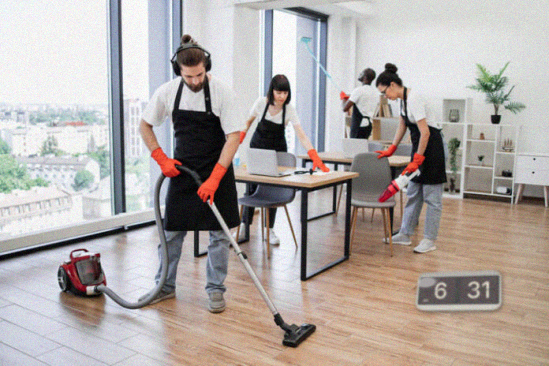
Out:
6.31
